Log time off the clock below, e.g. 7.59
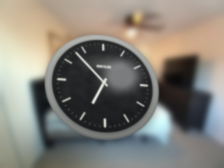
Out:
6.53
